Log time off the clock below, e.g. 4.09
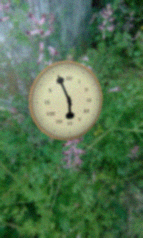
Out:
5.56
